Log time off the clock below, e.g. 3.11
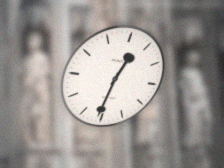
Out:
12.31
